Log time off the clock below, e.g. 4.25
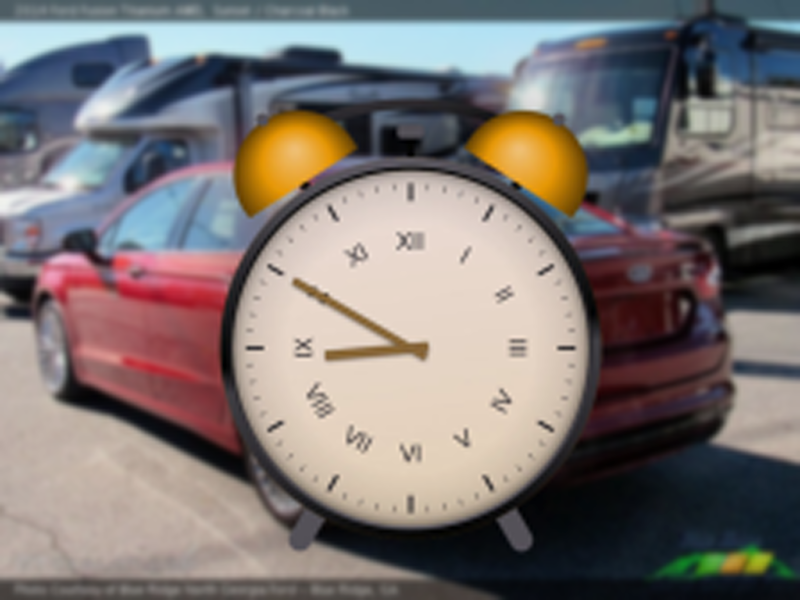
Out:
8.50
